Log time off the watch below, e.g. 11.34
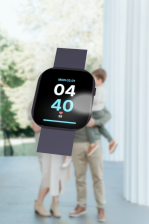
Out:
4.40
